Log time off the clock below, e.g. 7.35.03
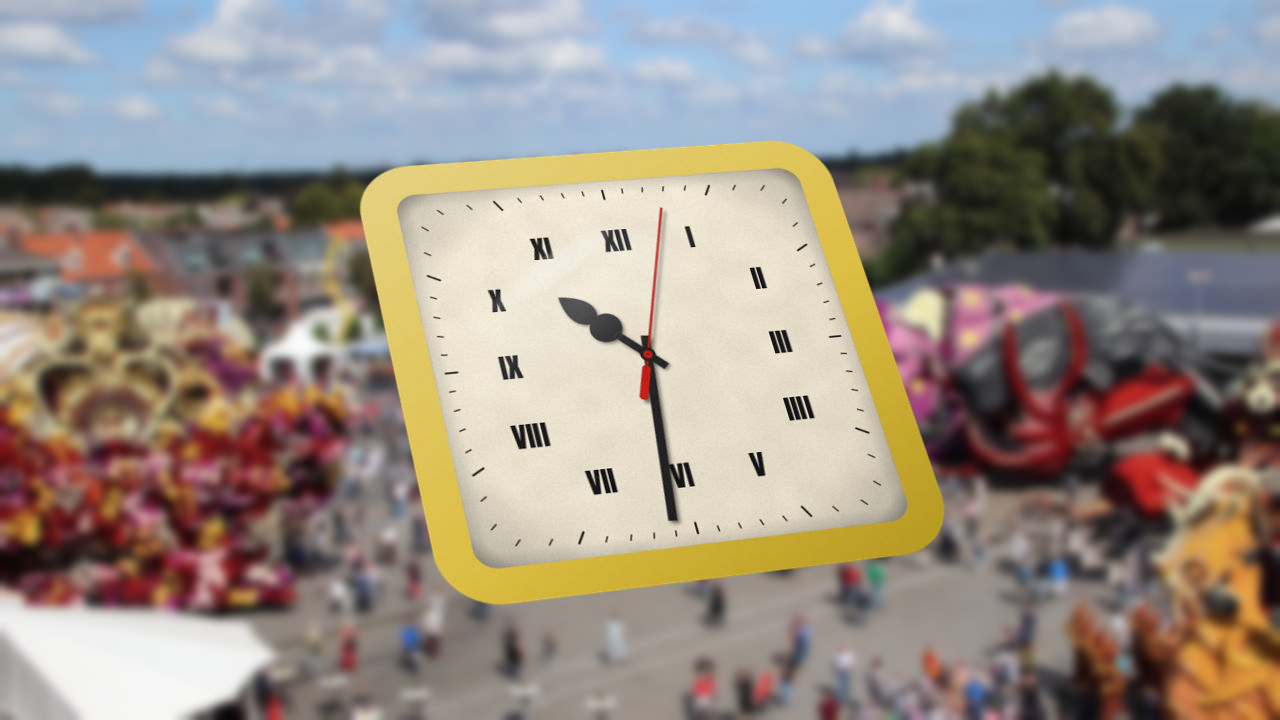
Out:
10.31.03
